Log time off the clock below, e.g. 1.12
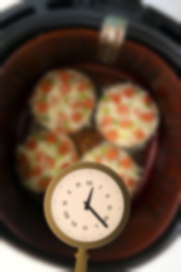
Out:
12.22
